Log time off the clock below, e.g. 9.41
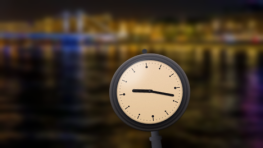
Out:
9.18
